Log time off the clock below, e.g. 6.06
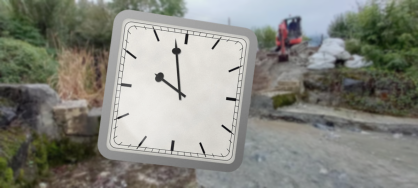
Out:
9.58
